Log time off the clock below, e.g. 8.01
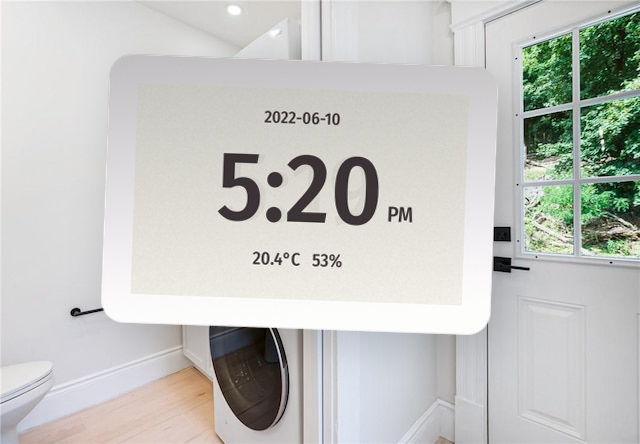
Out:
5.20
